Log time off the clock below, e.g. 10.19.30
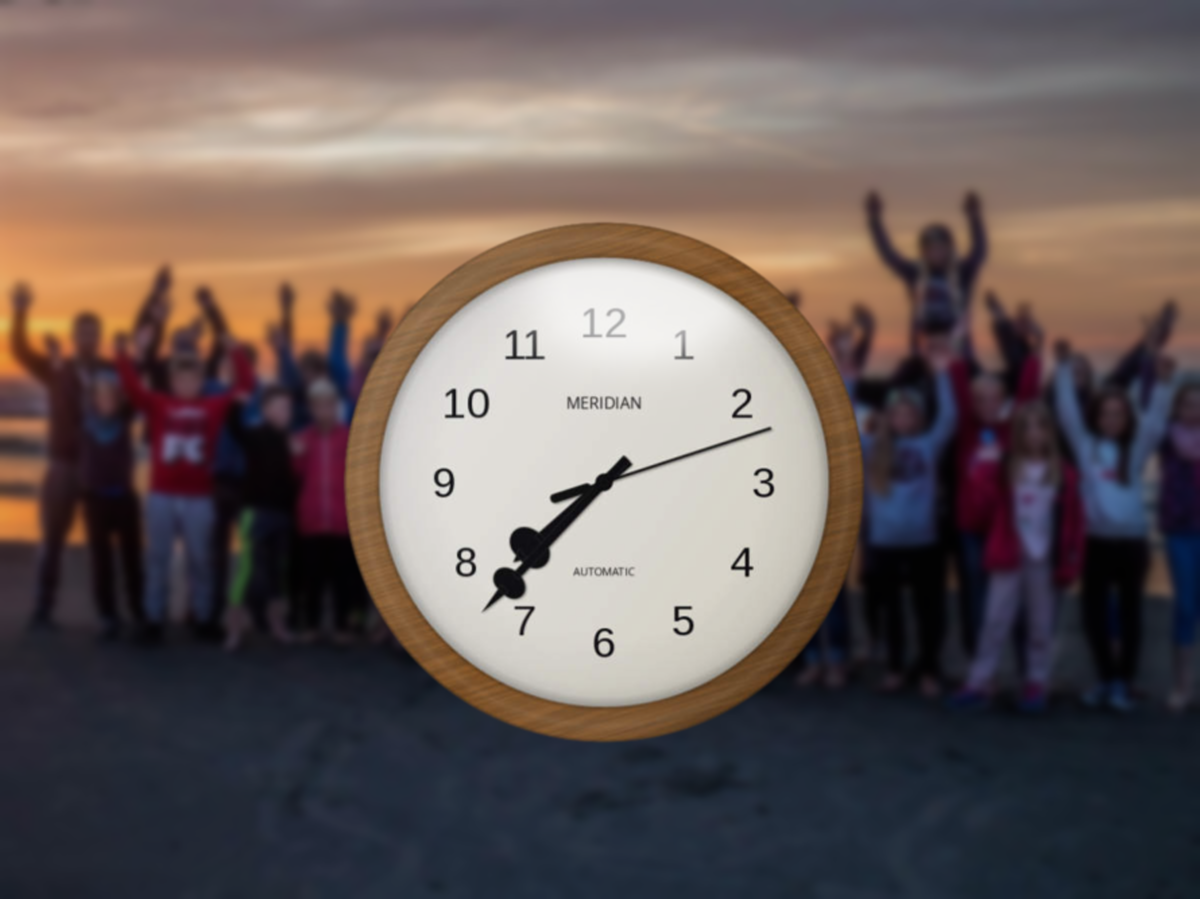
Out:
7.37.12
